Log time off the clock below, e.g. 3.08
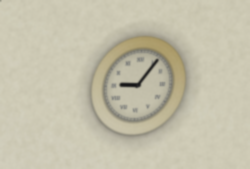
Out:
9.06
